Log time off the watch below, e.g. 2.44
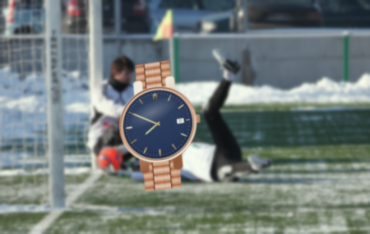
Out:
7.50
